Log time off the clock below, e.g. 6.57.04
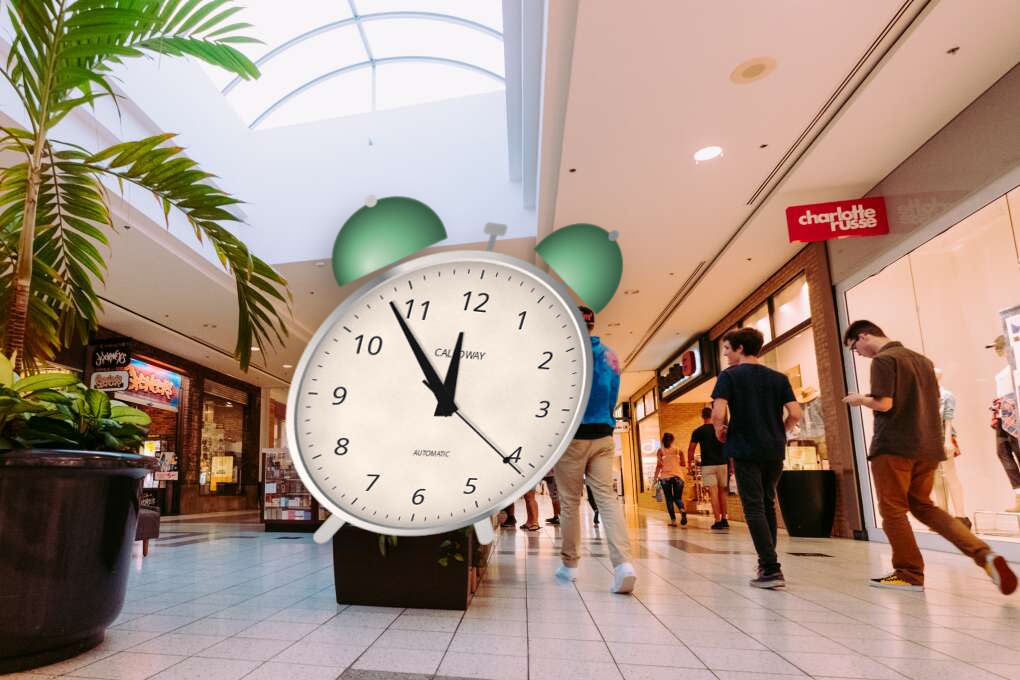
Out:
11.53.21
